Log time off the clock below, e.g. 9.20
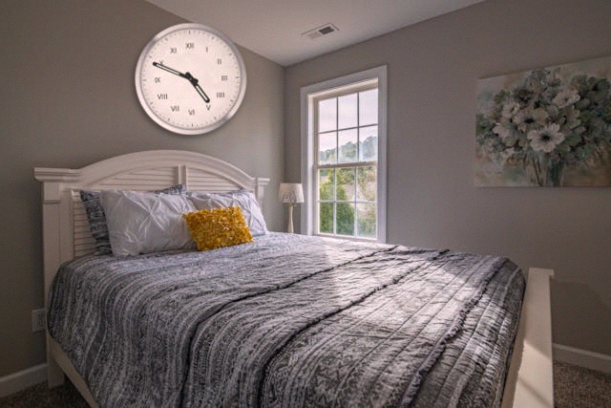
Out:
4.49
